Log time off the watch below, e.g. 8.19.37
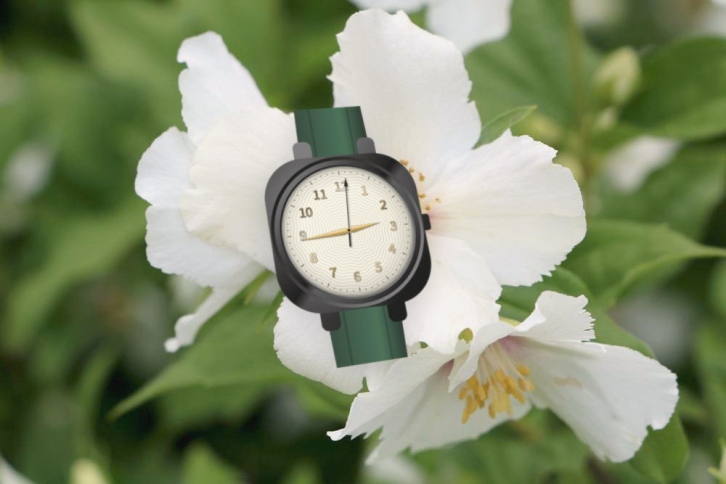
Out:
2.44.01
